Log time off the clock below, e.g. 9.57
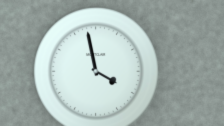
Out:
3.58
